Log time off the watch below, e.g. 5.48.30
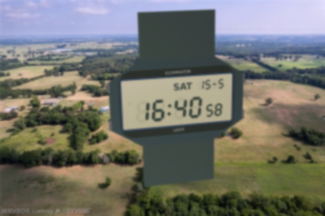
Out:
16.40.58
